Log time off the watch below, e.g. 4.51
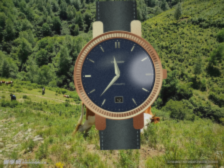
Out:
11.37
